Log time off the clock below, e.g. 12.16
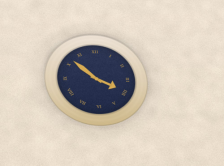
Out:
3.52
